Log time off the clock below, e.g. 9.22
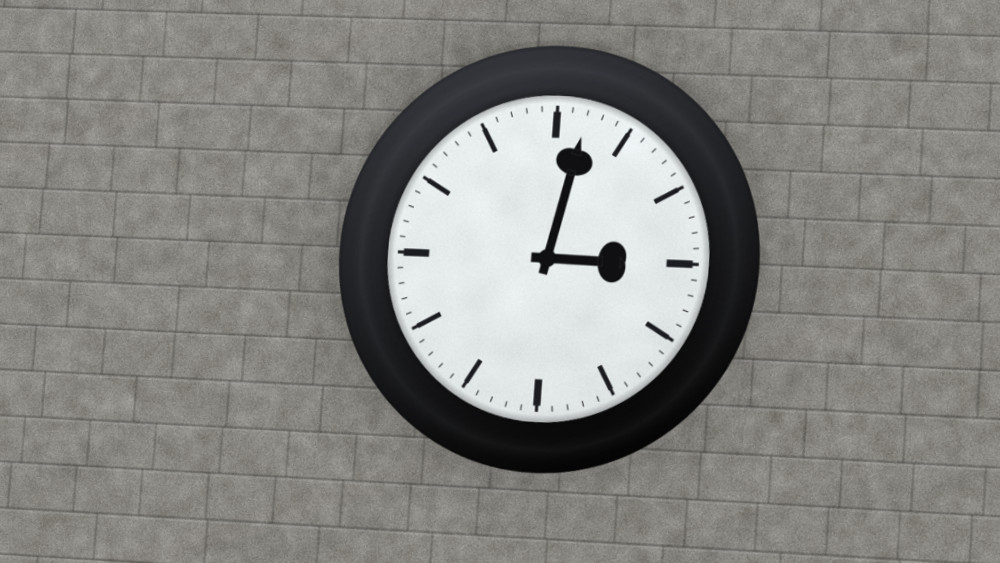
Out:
3.02
